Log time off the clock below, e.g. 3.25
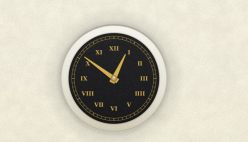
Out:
12.51
